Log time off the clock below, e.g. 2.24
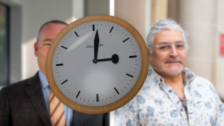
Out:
3.01
